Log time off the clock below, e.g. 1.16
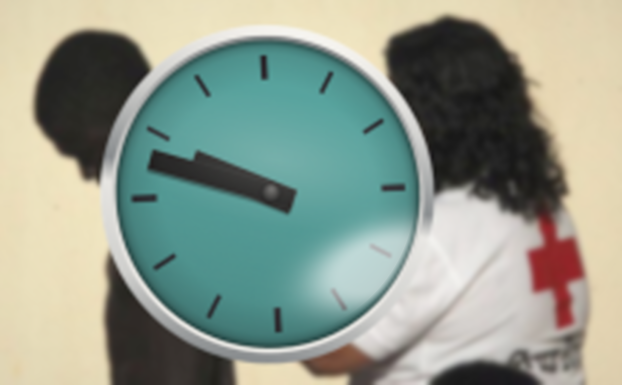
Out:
9.48
